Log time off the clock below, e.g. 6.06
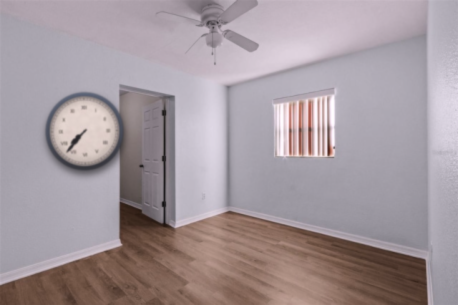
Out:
7.37
